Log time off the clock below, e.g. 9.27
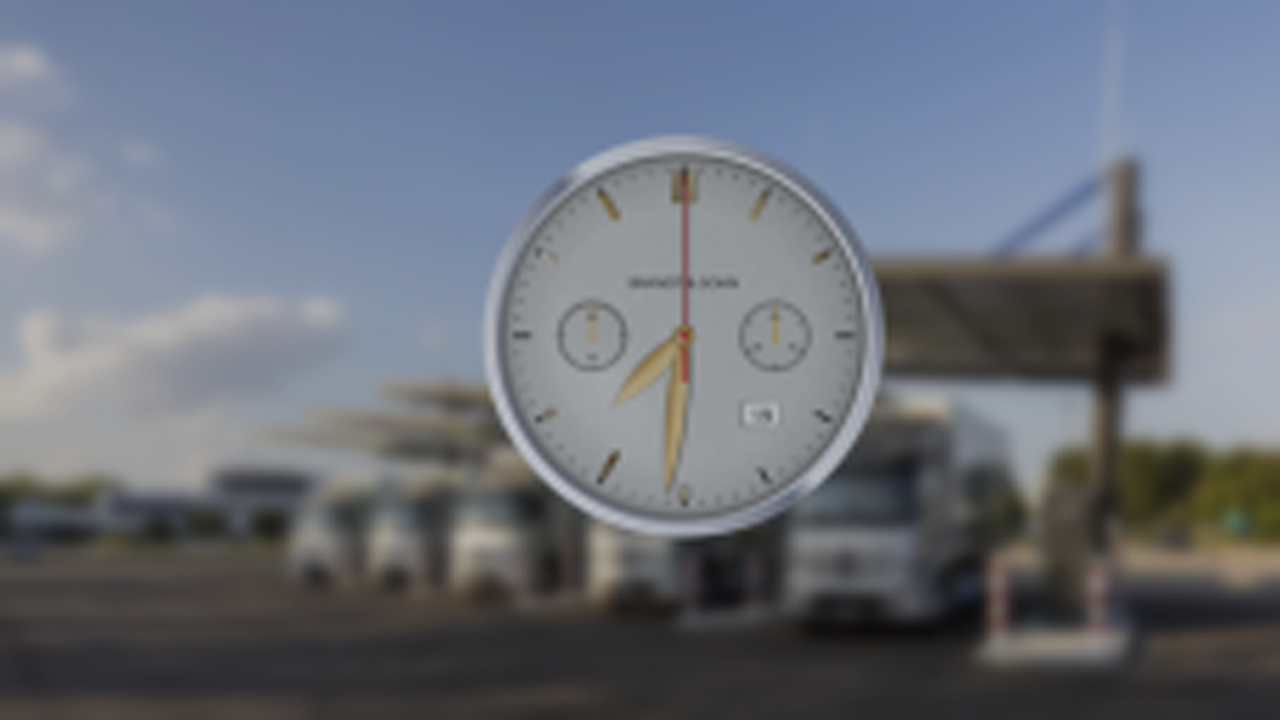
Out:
7.31
